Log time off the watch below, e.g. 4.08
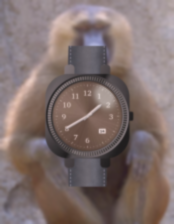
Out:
1.40
